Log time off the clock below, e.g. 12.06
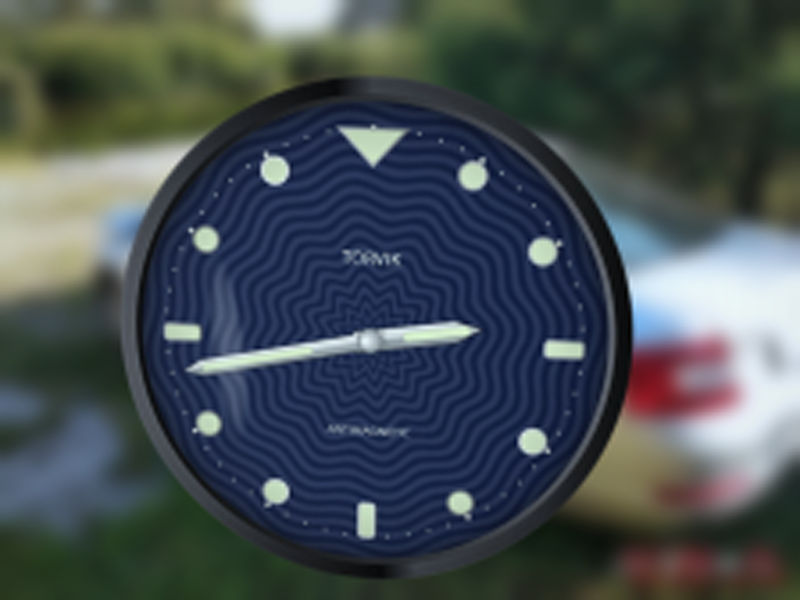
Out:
2.43
